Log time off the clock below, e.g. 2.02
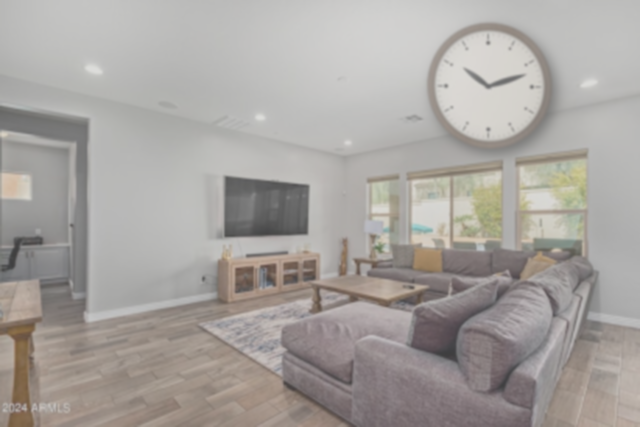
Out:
10.12
